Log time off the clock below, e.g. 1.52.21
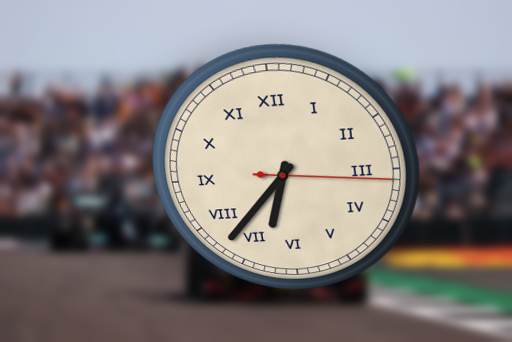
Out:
6.37.16
